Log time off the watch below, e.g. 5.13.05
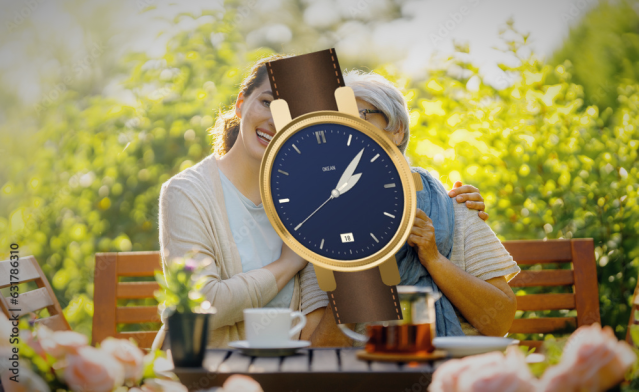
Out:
2.07.40
